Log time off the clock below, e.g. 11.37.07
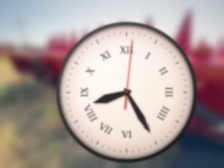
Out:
8.25.01
